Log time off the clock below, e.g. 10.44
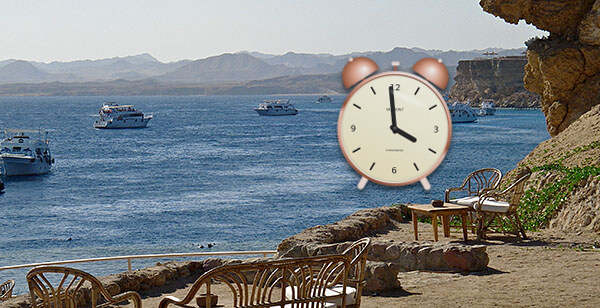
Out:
3.59
